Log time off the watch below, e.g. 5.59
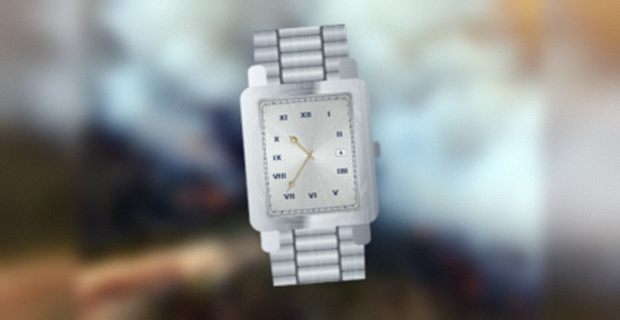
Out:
10.36
